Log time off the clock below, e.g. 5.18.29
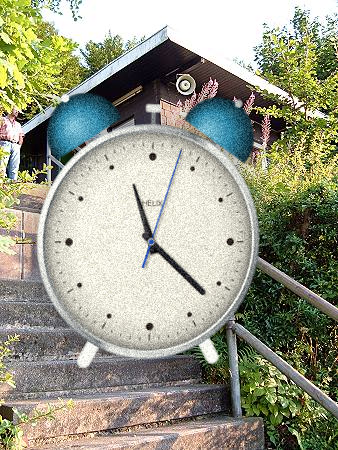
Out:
11.22.03
